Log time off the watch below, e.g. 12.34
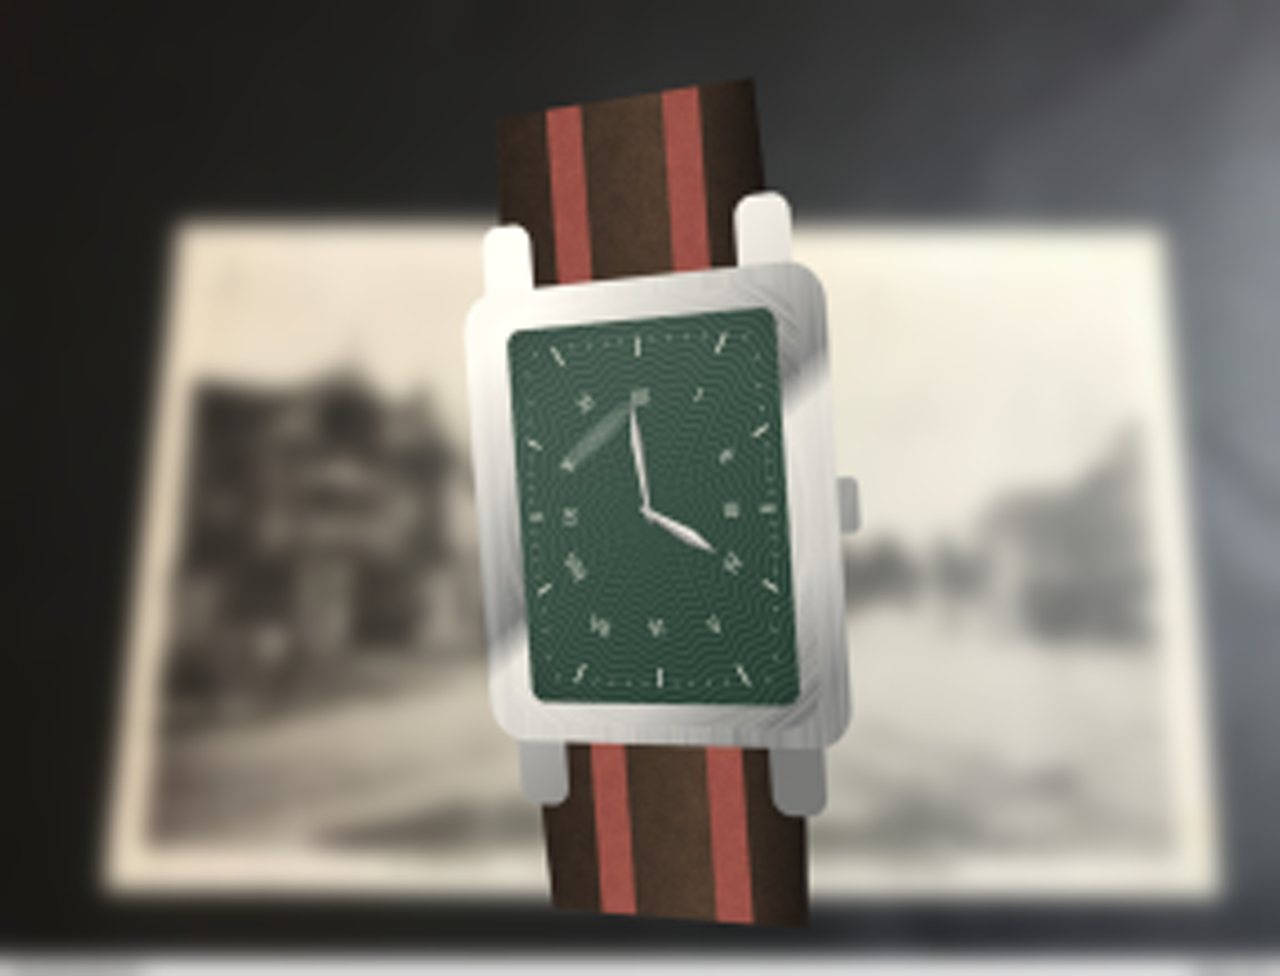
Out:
3.59
